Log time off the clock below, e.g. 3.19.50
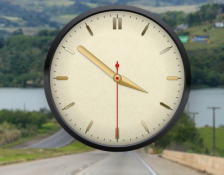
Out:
3.51.30
